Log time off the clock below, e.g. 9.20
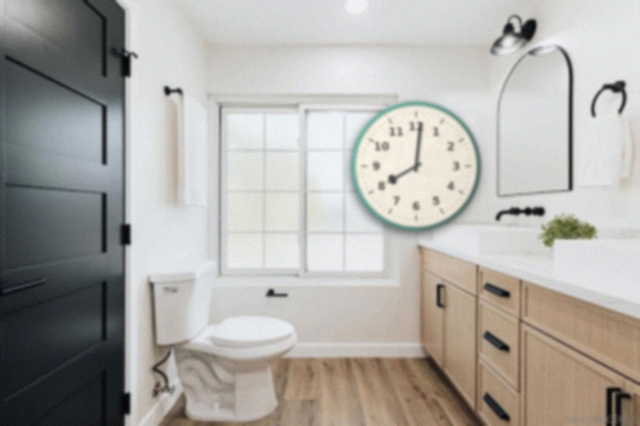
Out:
8.01
